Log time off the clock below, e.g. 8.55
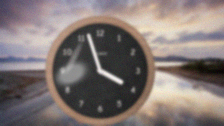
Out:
3.57
